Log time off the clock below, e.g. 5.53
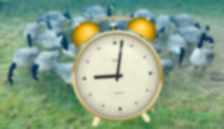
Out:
9.02
